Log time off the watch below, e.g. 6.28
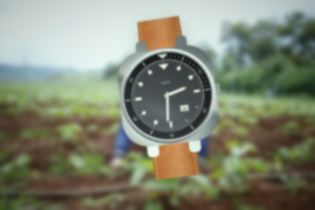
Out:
2.31
